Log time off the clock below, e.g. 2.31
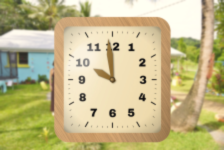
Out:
9.59
